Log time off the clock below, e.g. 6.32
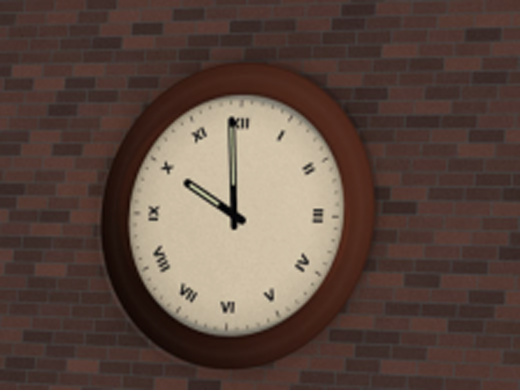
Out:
9.59
